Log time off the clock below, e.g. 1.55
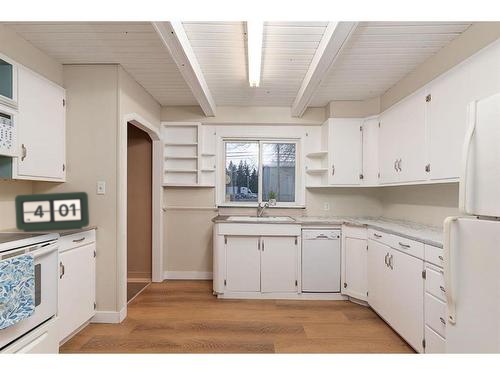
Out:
4.01
